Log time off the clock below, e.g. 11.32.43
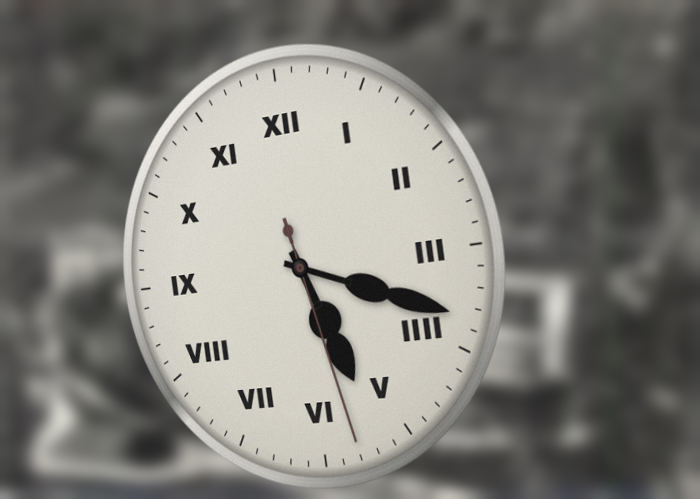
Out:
5.18.28
